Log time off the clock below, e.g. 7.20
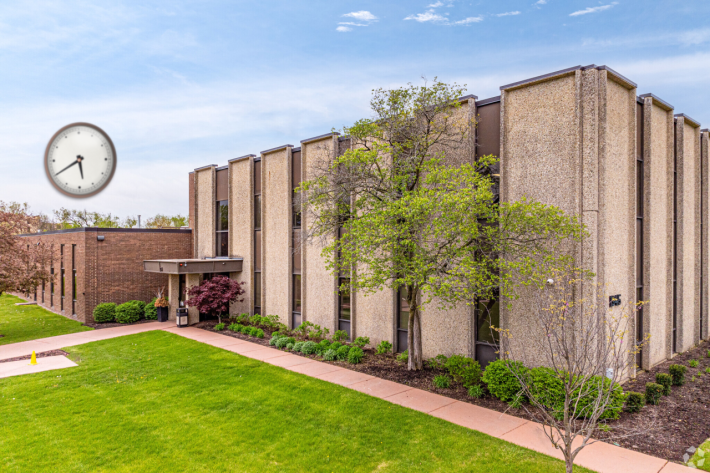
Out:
5.40
